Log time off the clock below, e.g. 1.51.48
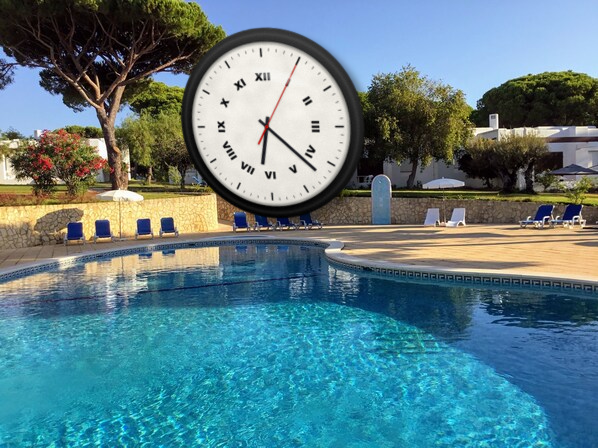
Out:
6.22.05
